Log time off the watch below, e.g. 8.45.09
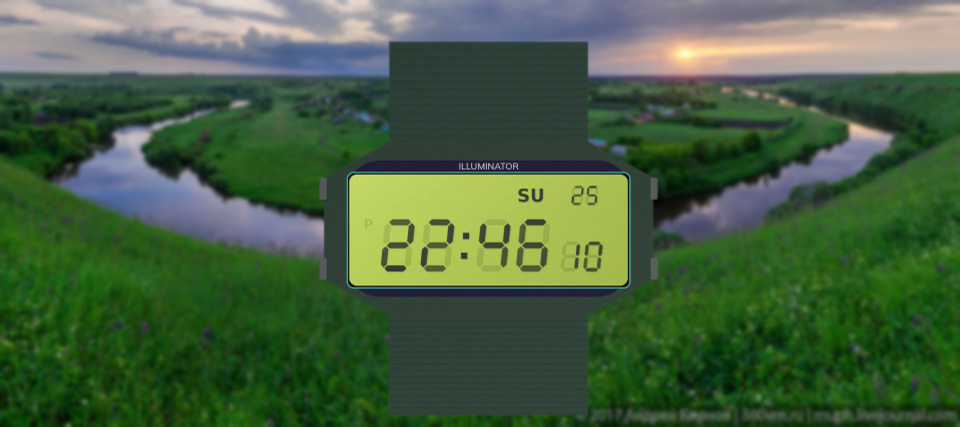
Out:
22.46.10
